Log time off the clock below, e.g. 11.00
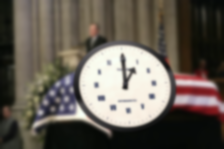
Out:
1.00
